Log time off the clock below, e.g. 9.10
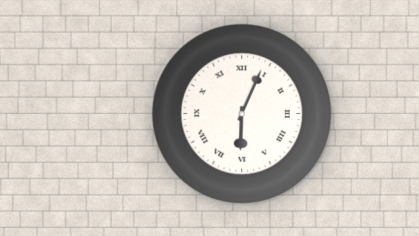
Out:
6.04
